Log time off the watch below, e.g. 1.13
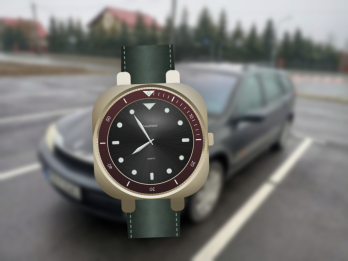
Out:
7.55
